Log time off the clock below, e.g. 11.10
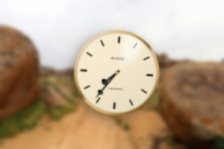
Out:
7.36
